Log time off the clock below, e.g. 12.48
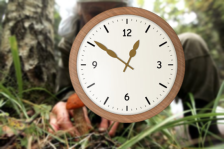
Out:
12.51
